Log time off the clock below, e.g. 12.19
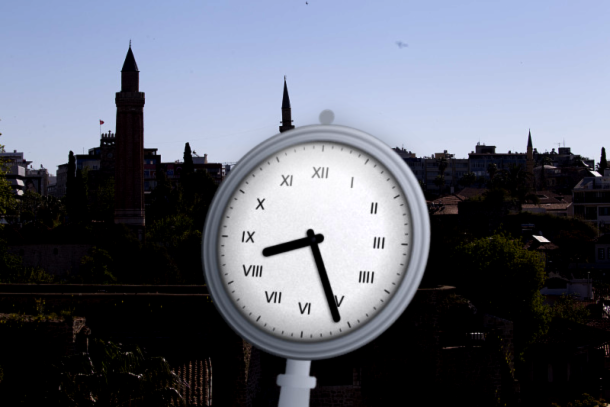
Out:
8.26
